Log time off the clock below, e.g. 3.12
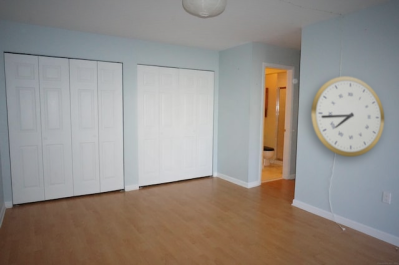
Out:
7.44
